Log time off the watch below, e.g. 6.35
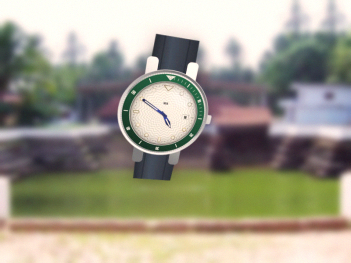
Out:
4.50
